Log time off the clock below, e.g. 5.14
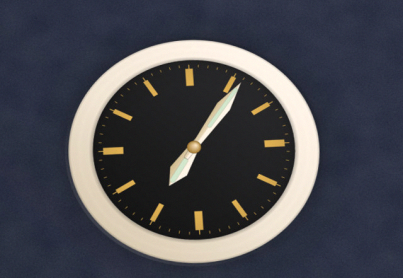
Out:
7.06
